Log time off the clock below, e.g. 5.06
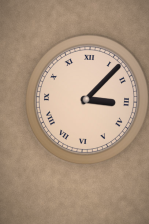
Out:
3.07
